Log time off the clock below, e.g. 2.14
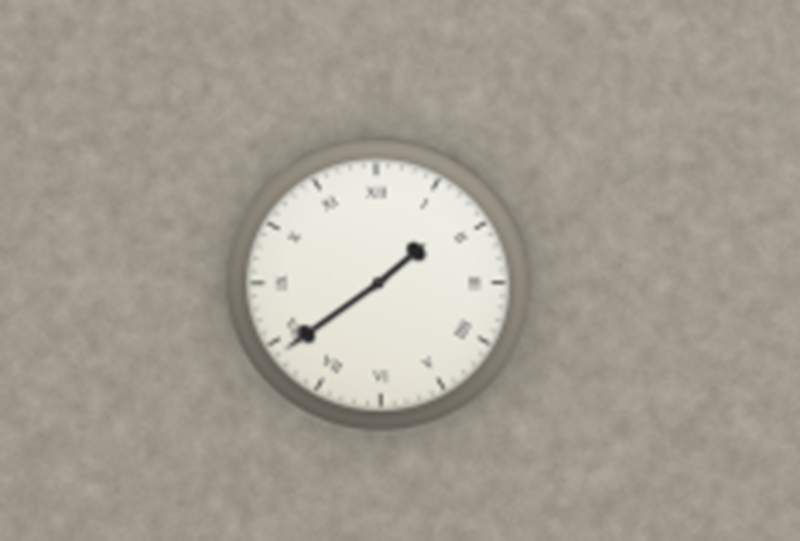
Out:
1.39
